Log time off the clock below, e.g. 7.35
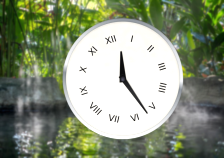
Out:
12.27
